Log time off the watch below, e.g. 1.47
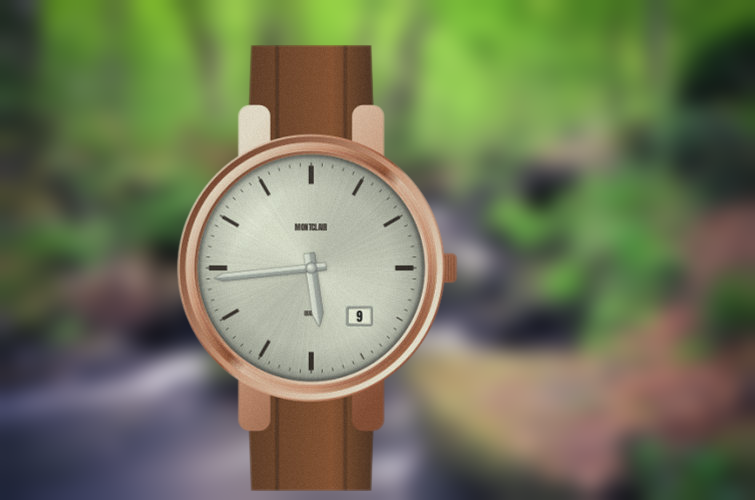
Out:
5.44
